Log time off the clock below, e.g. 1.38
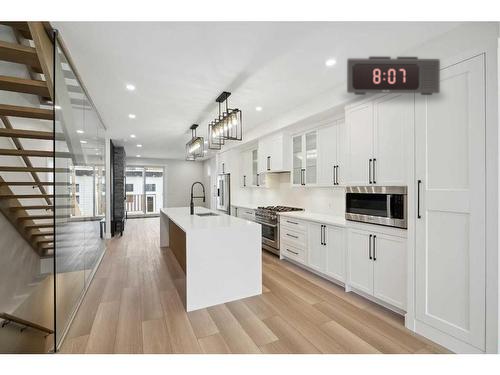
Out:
8.07
